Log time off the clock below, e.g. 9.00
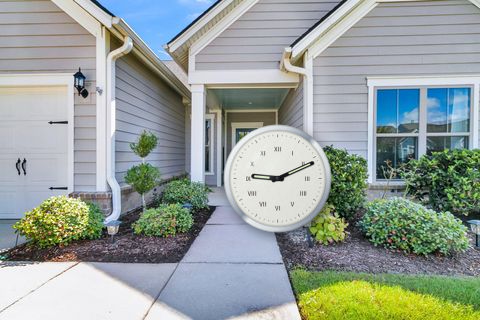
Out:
9.11
